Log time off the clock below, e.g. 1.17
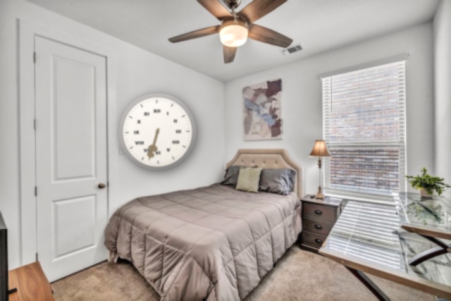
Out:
6.33
